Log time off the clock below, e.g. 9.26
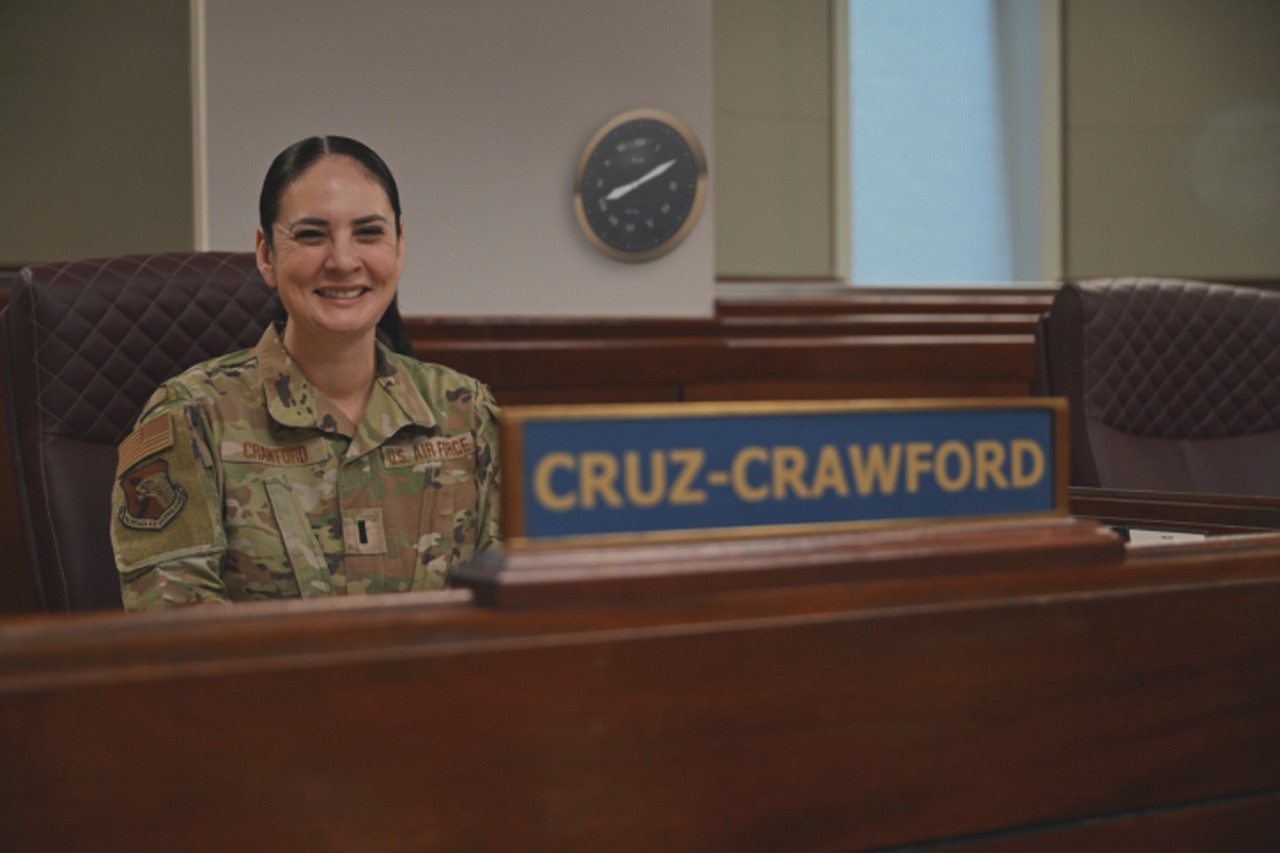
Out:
8.10
